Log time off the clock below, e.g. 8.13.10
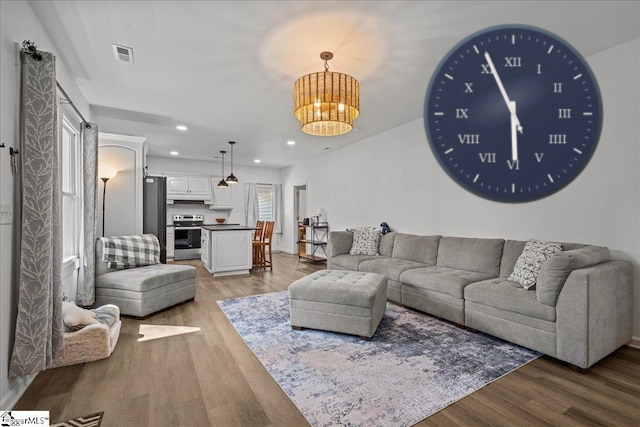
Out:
5.55.56
